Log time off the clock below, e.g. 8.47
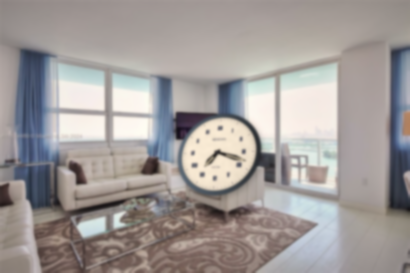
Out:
7.18
